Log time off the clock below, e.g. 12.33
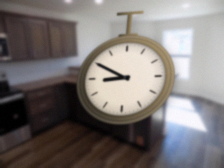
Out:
8.50
